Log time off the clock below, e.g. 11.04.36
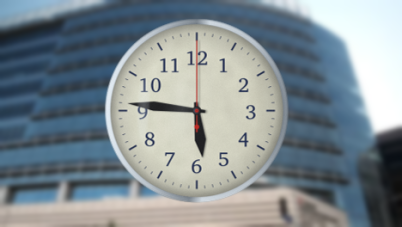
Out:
5.46.00
